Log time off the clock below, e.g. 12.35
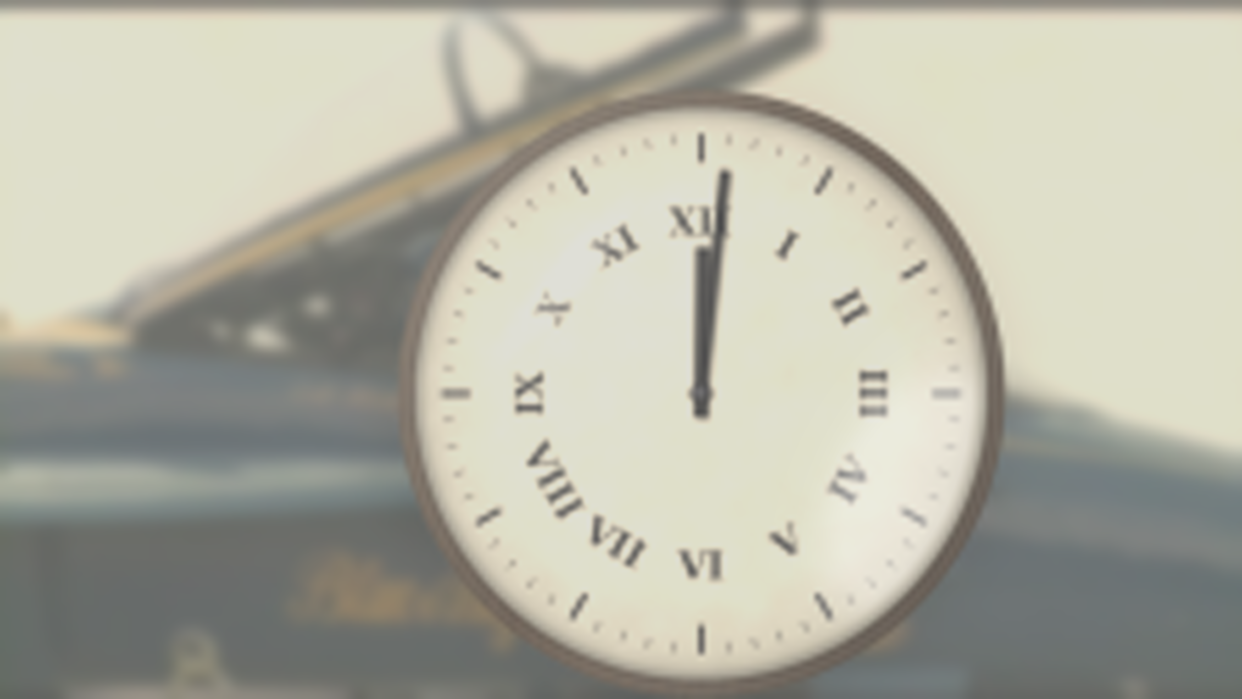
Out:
12.01
